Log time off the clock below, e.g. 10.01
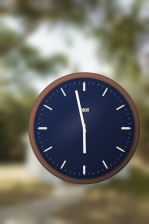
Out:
5.58
